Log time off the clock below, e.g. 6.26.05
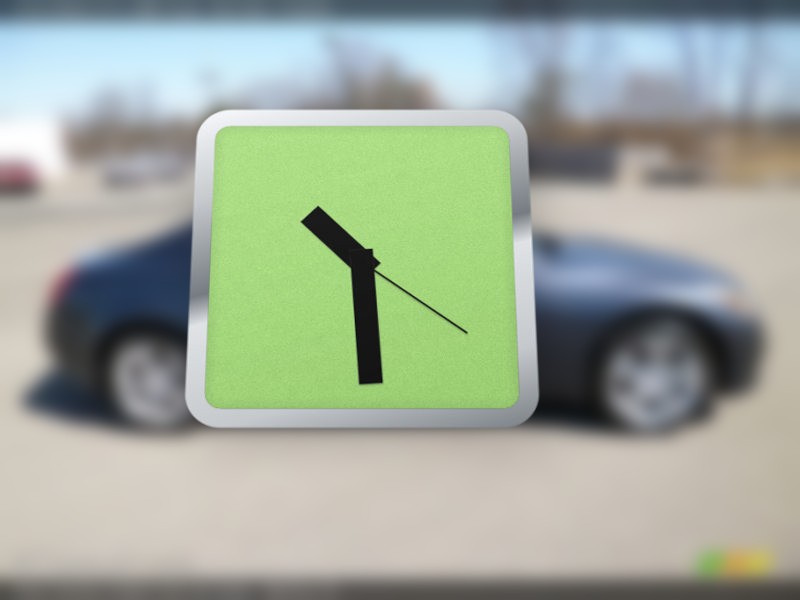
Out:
10.29.21
